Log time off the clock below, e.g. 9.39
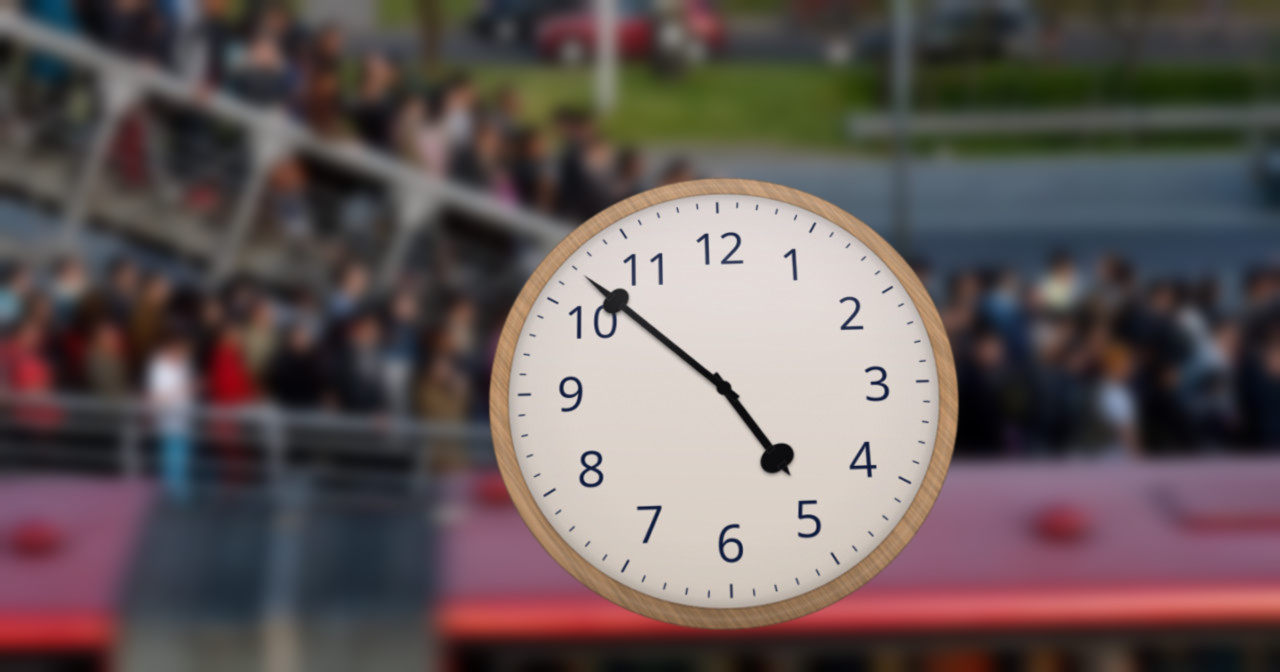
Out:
4.52
